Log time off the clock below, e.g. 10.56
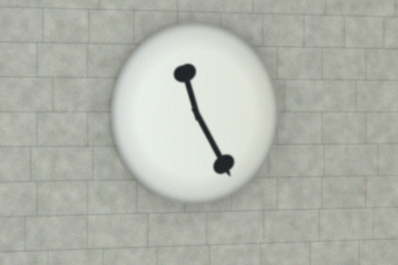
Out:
11.25
